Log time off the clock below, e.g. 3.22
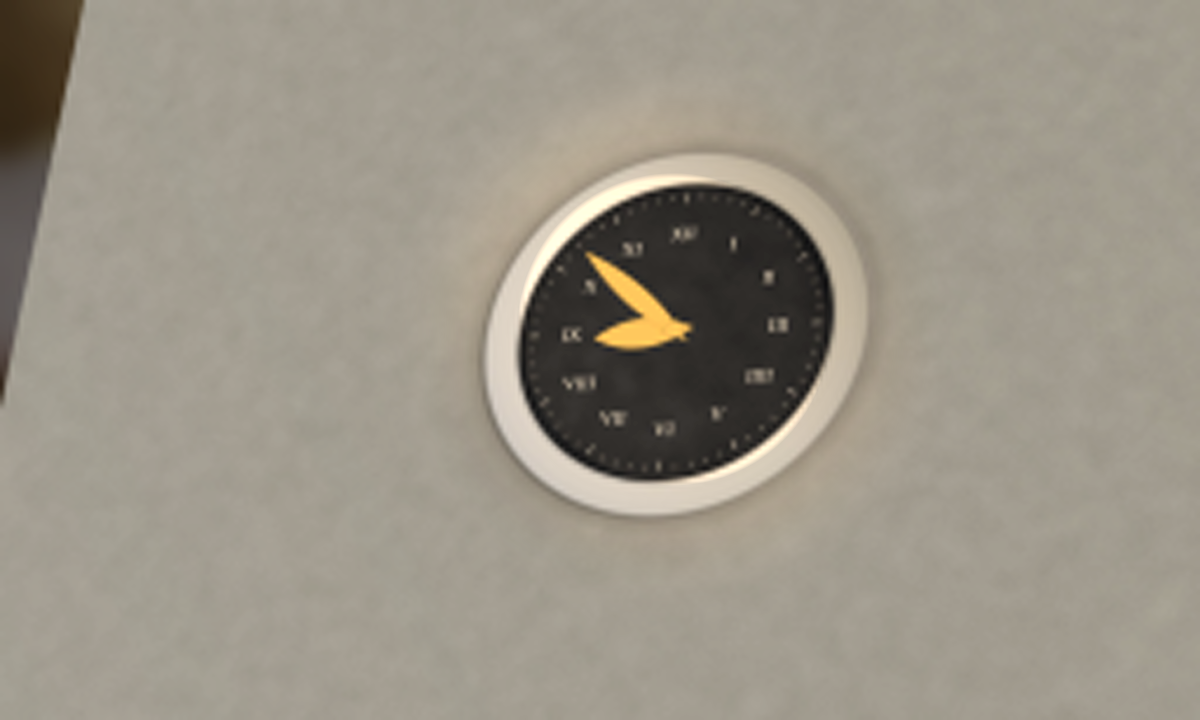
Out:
8.52
